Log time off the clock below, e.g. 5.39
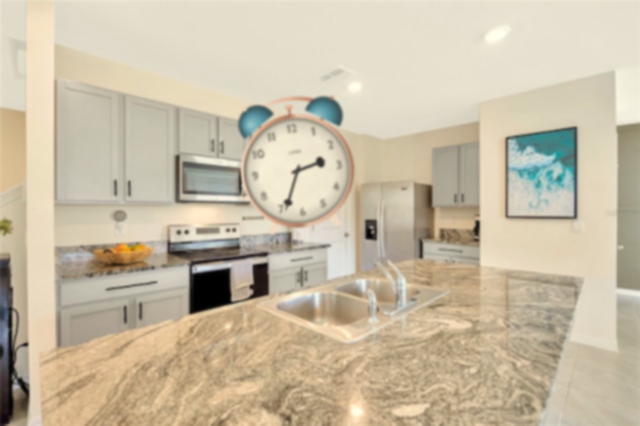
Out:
2.34
